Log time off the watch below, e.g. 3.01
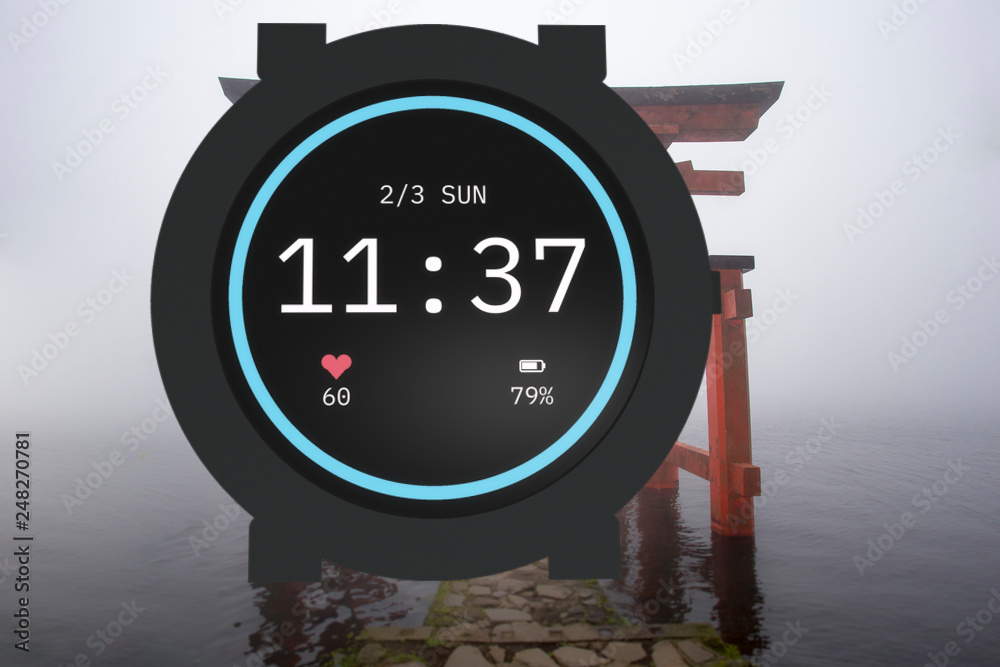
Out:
11.37
